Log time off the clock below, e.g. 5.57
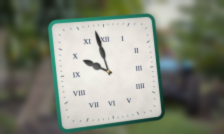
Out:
9.58
